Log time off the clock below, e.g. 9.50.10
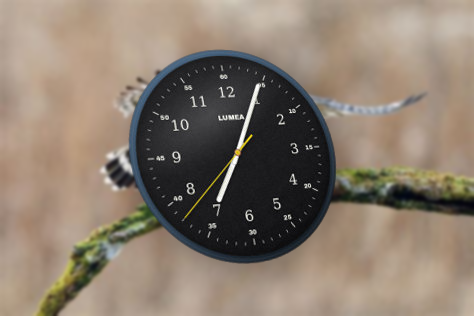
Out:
7.04.38
